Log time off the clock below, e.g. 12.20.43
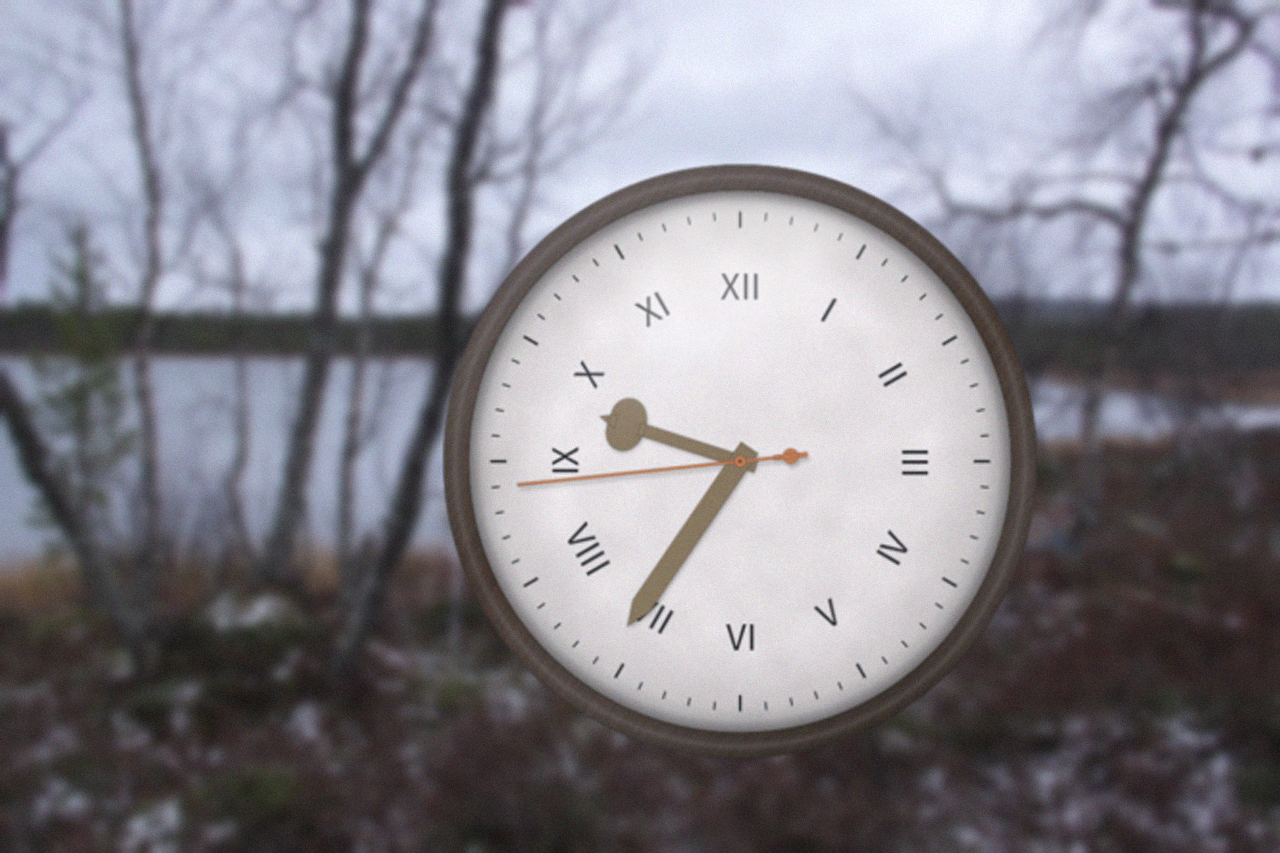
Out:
9.35.44
